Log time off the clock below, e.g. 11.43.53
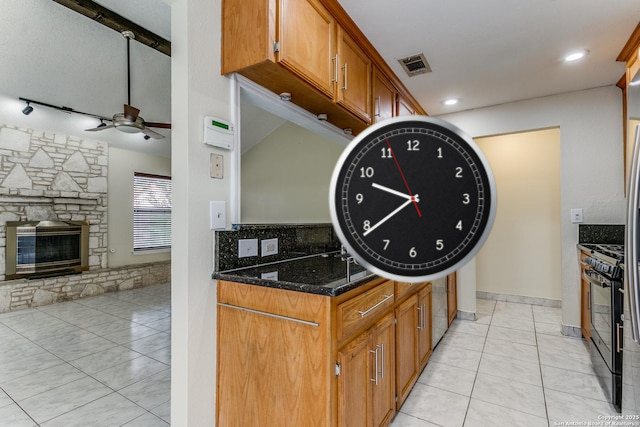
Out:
9.38.56
